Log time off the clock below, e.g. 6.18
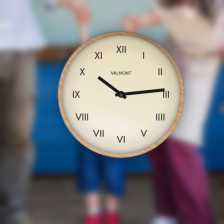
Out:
10.14
